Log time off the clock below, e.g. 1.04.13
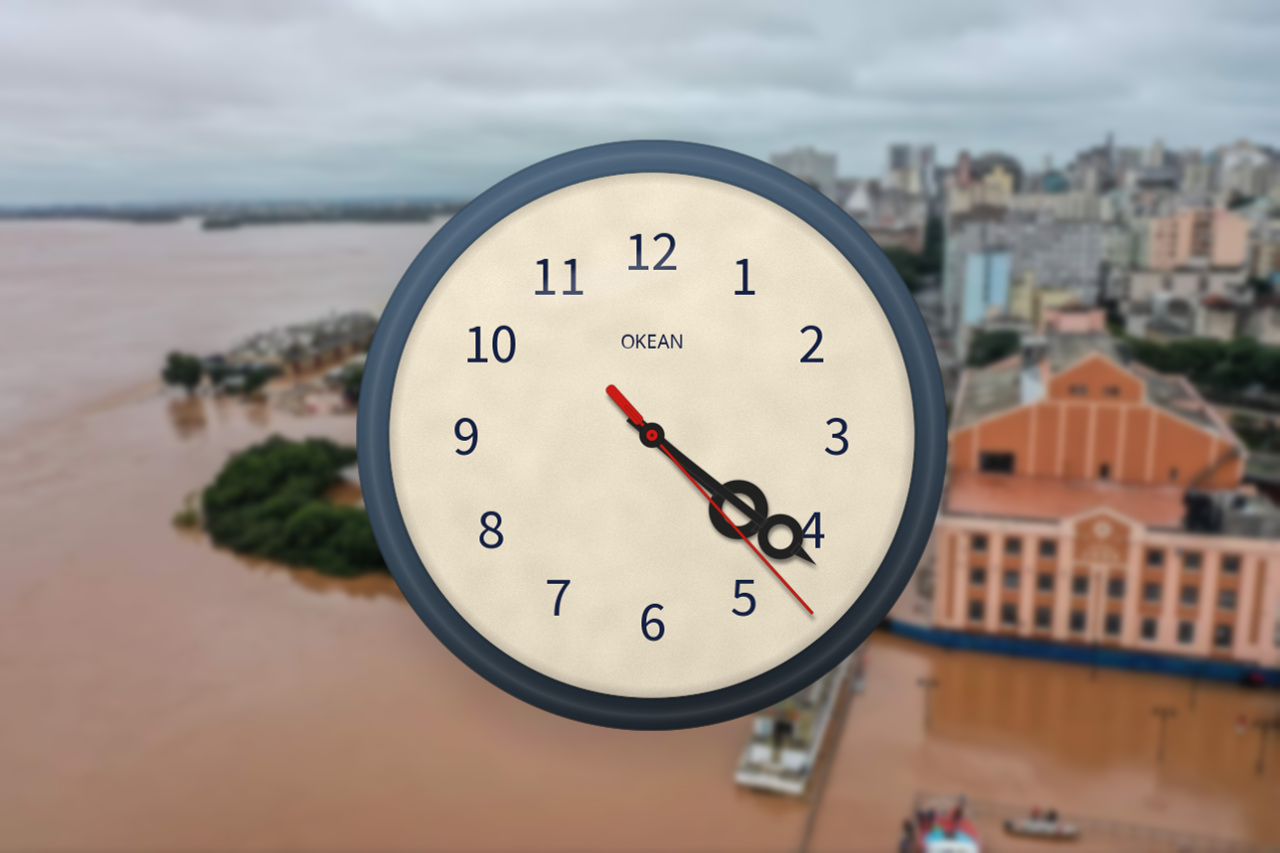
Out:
4.21.23
